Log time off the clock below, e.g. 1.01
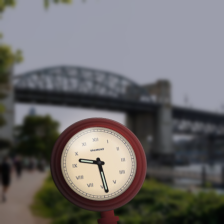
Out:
9.29
